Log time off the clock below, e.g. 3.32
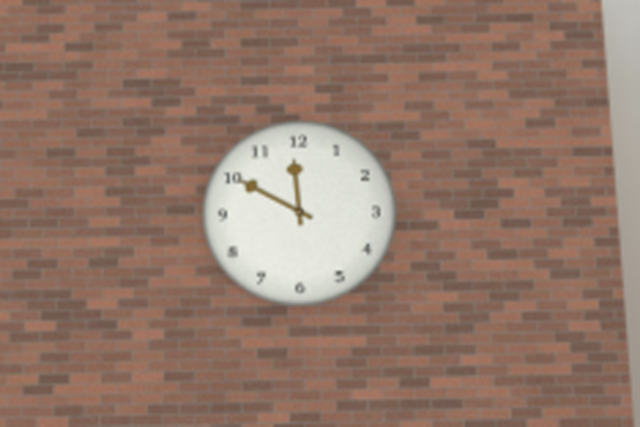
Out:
11.50
